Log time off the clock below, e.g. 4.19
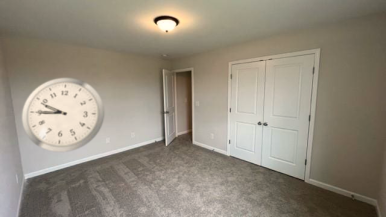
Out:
9.45
